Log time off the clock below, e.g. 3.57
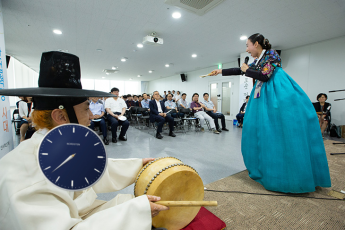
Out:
7.38
